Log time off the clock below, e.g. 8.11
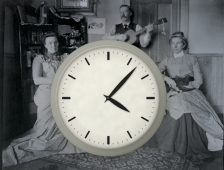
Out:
4.07
